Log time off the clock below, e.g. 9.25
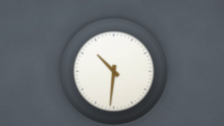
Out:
10.31
